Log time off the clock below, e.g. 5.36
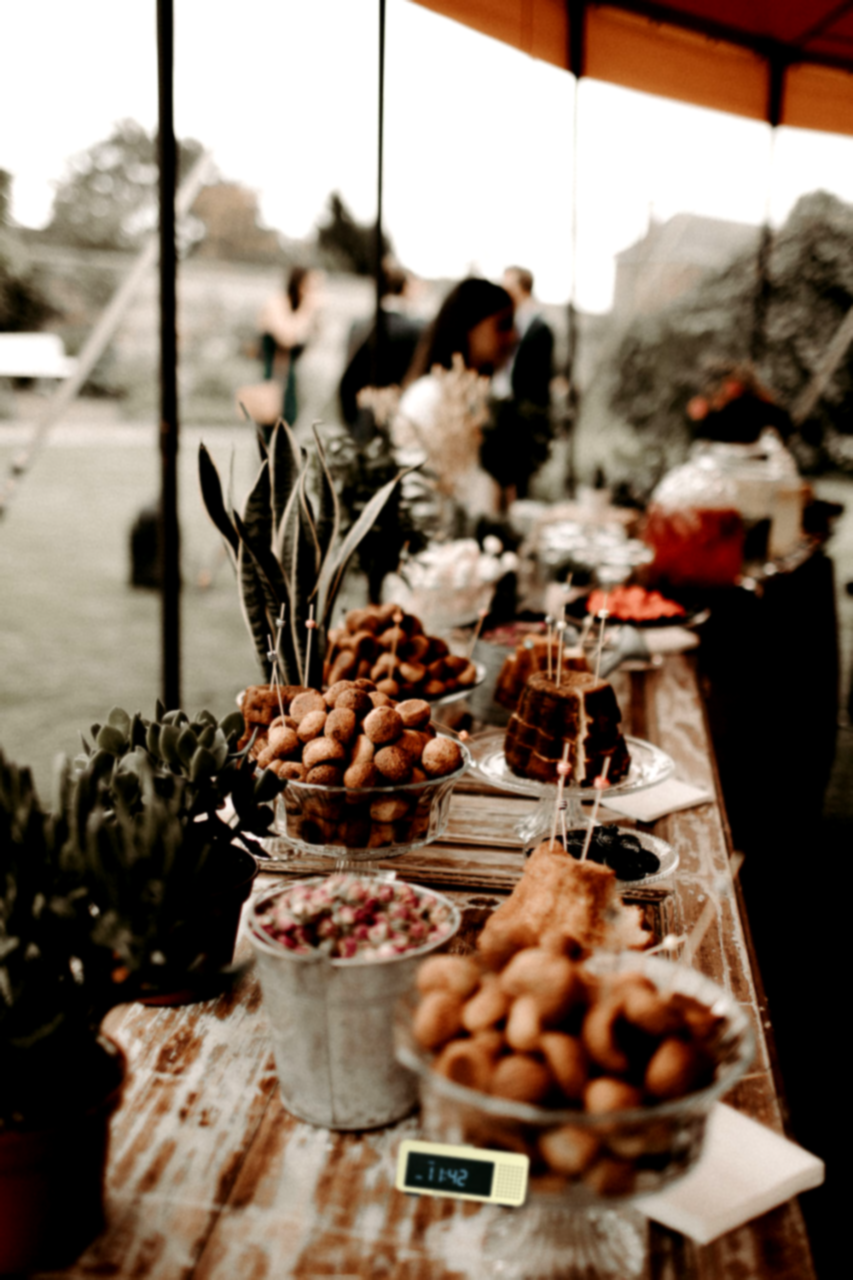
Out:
11.42
